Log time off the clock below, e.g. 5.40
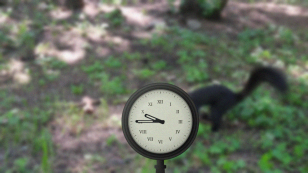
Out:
9.45
